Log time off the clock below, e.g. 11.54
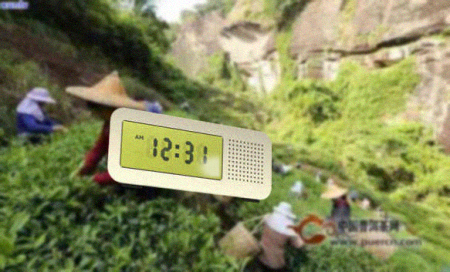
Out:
12.31
